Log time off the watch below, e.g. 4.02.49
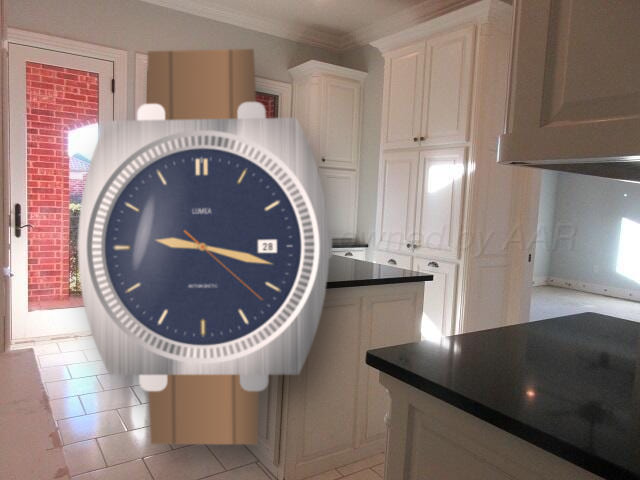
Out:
9.17.22
